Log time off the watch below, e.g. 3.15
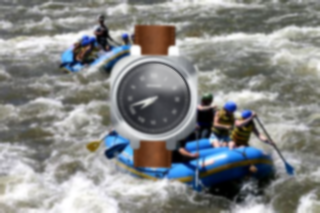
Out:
7.42
